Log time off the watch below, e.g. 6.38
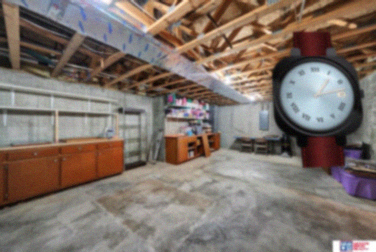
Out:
1.13
